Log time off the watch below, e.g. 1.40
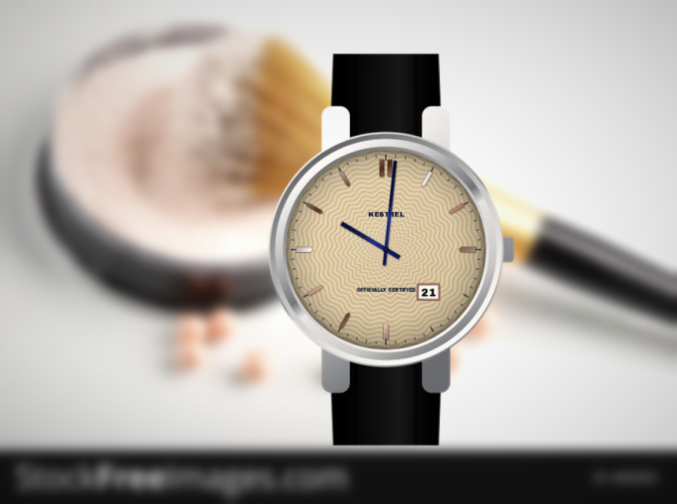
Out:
10.01
